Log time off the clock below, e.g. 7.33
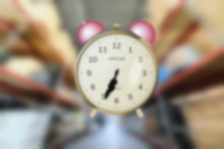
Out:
6.34
